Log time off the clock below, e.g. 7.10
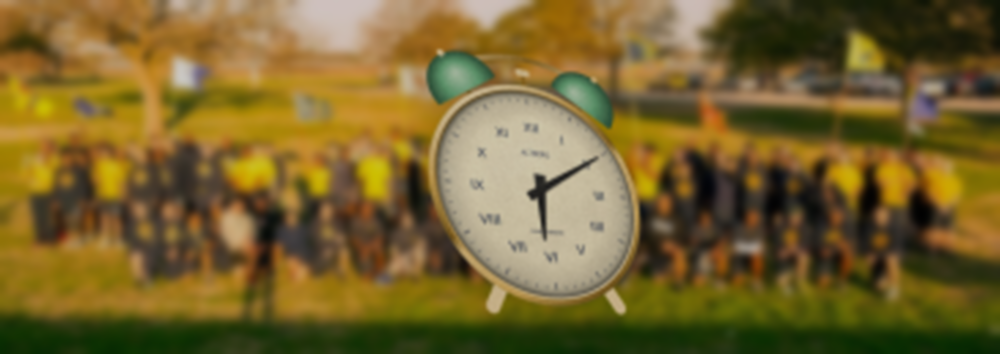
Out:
6.10
